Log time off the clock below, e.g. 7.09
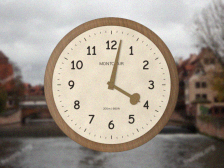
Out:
4.02
